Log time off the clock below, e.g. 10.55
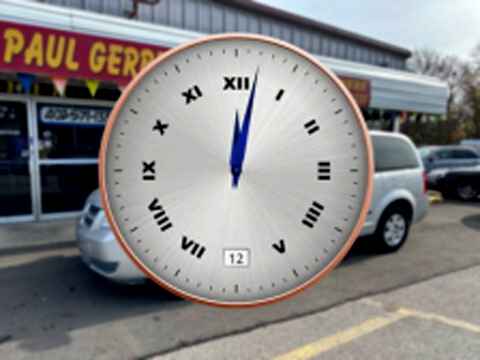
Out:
12.02
